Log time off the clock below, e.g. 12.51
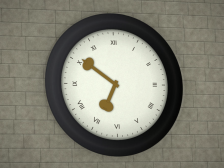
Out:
6.51
